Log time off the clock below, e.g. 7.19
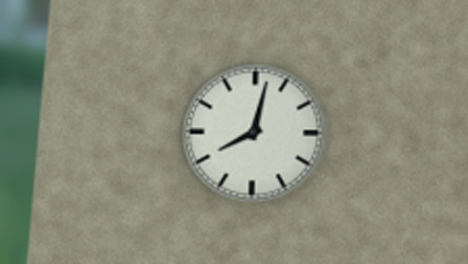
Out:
8.02
